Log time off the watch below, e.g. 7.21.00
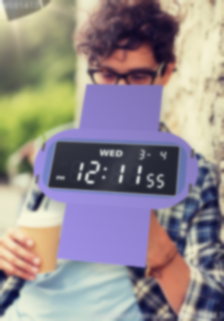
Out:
12.11.55
